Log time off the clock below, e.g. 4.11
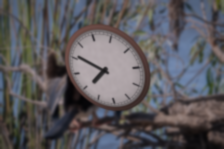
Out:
7.51
